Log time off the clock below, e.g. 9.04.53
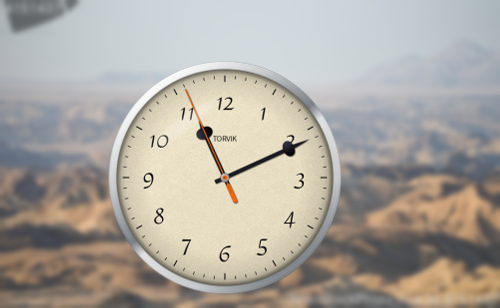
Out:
11.10.56
